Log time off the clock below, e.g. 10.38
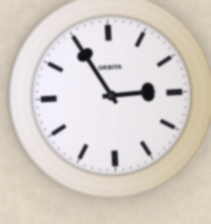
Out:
2.55
